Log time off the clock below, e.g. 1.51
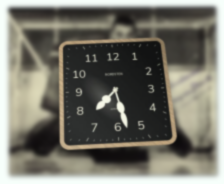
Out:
7.28
